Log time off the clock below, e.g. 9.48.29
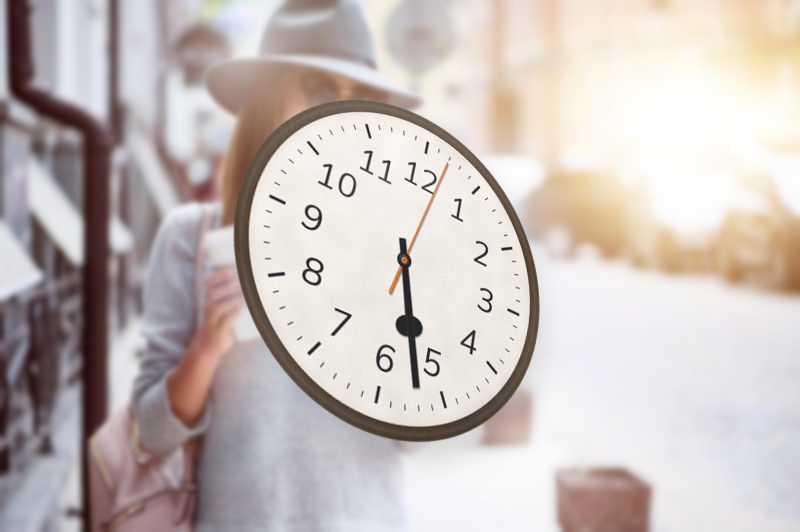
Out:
5.27.02
